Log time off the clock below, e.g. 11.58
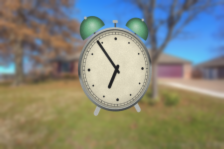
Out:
6.54
